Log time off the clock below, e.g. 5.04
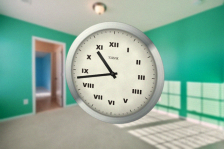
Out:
10.43
